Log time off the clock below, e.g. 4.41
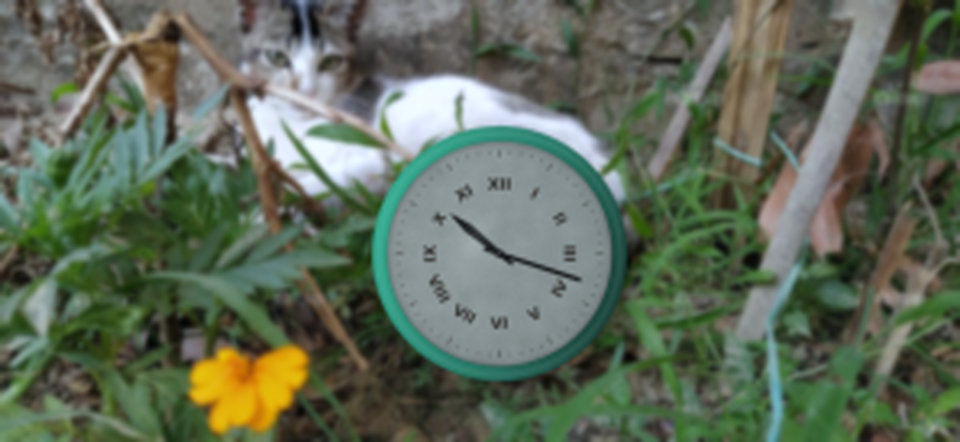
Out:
10.18
